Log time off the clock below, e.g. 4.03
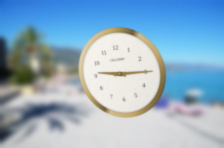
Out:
9.15
